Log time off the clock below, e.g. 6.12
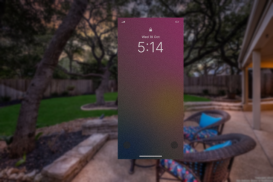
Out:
5.14
